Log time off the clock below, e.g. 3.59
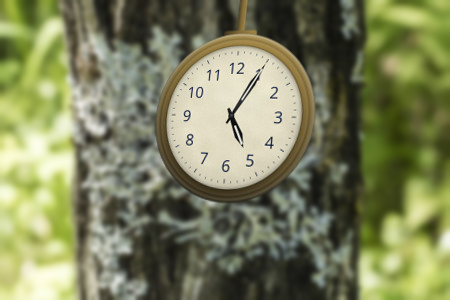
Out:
5.05
